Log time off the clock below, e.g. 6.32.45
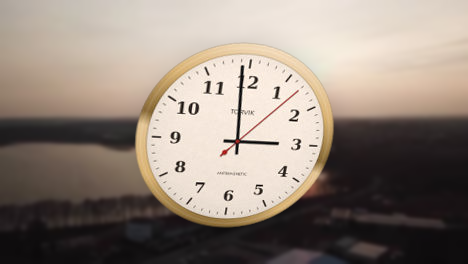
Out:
2.59.07
